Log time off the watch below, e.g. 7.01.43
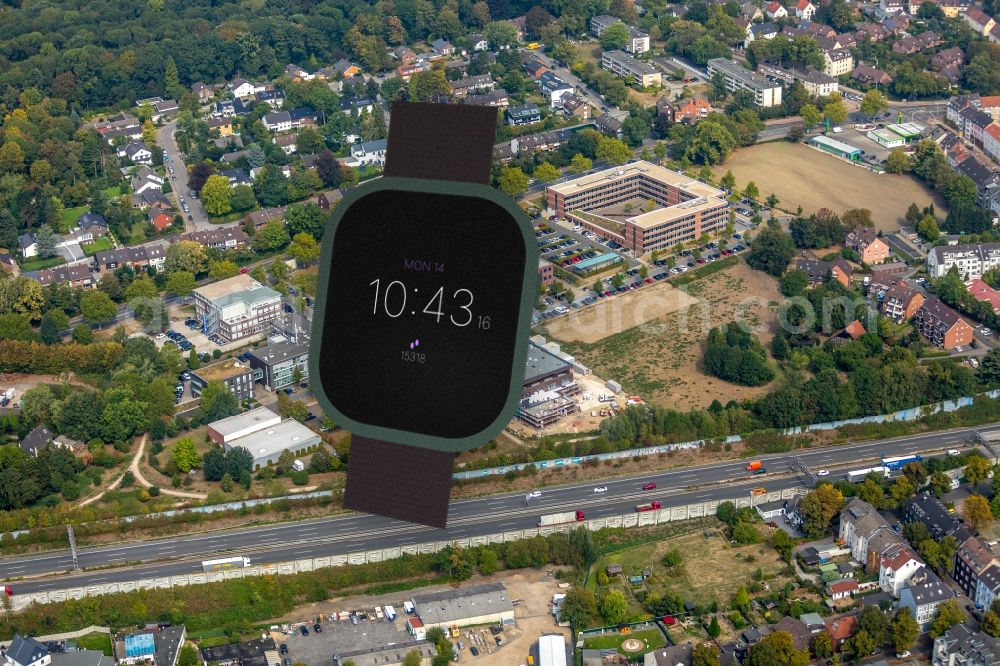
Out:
10.43.16
